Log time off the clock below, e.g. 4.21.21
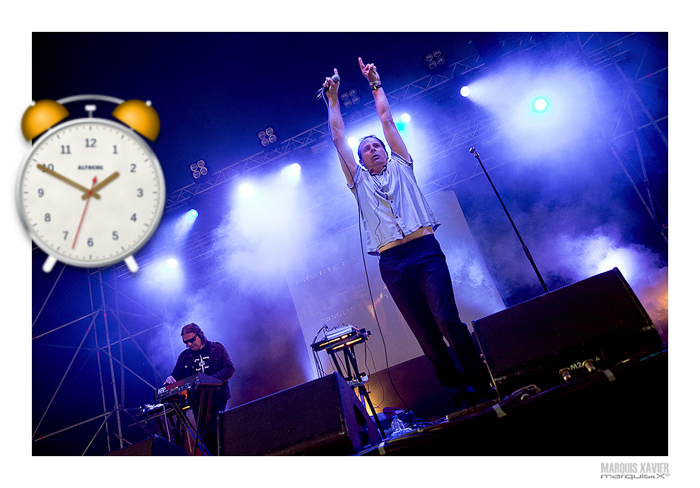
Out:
1.49.33
